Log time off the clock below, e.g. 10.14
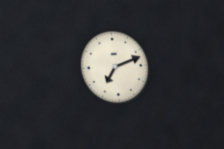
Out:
7.12
